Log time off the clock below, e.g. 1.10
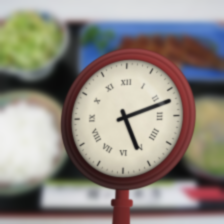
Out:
5.12
